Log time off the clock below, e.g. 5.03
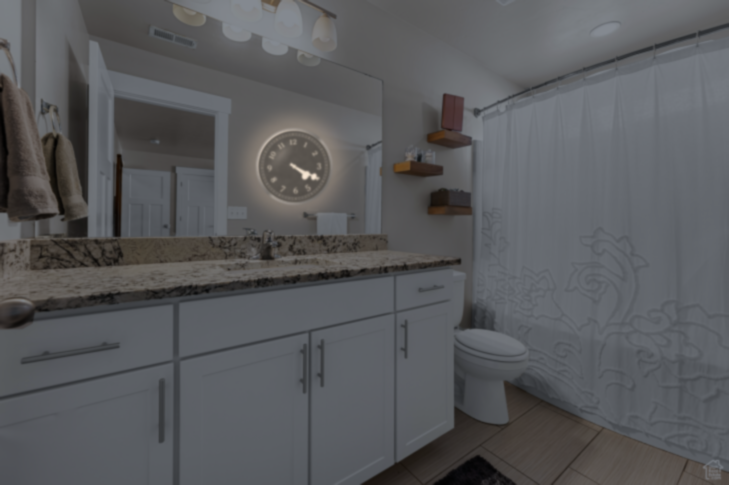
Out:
4.20
